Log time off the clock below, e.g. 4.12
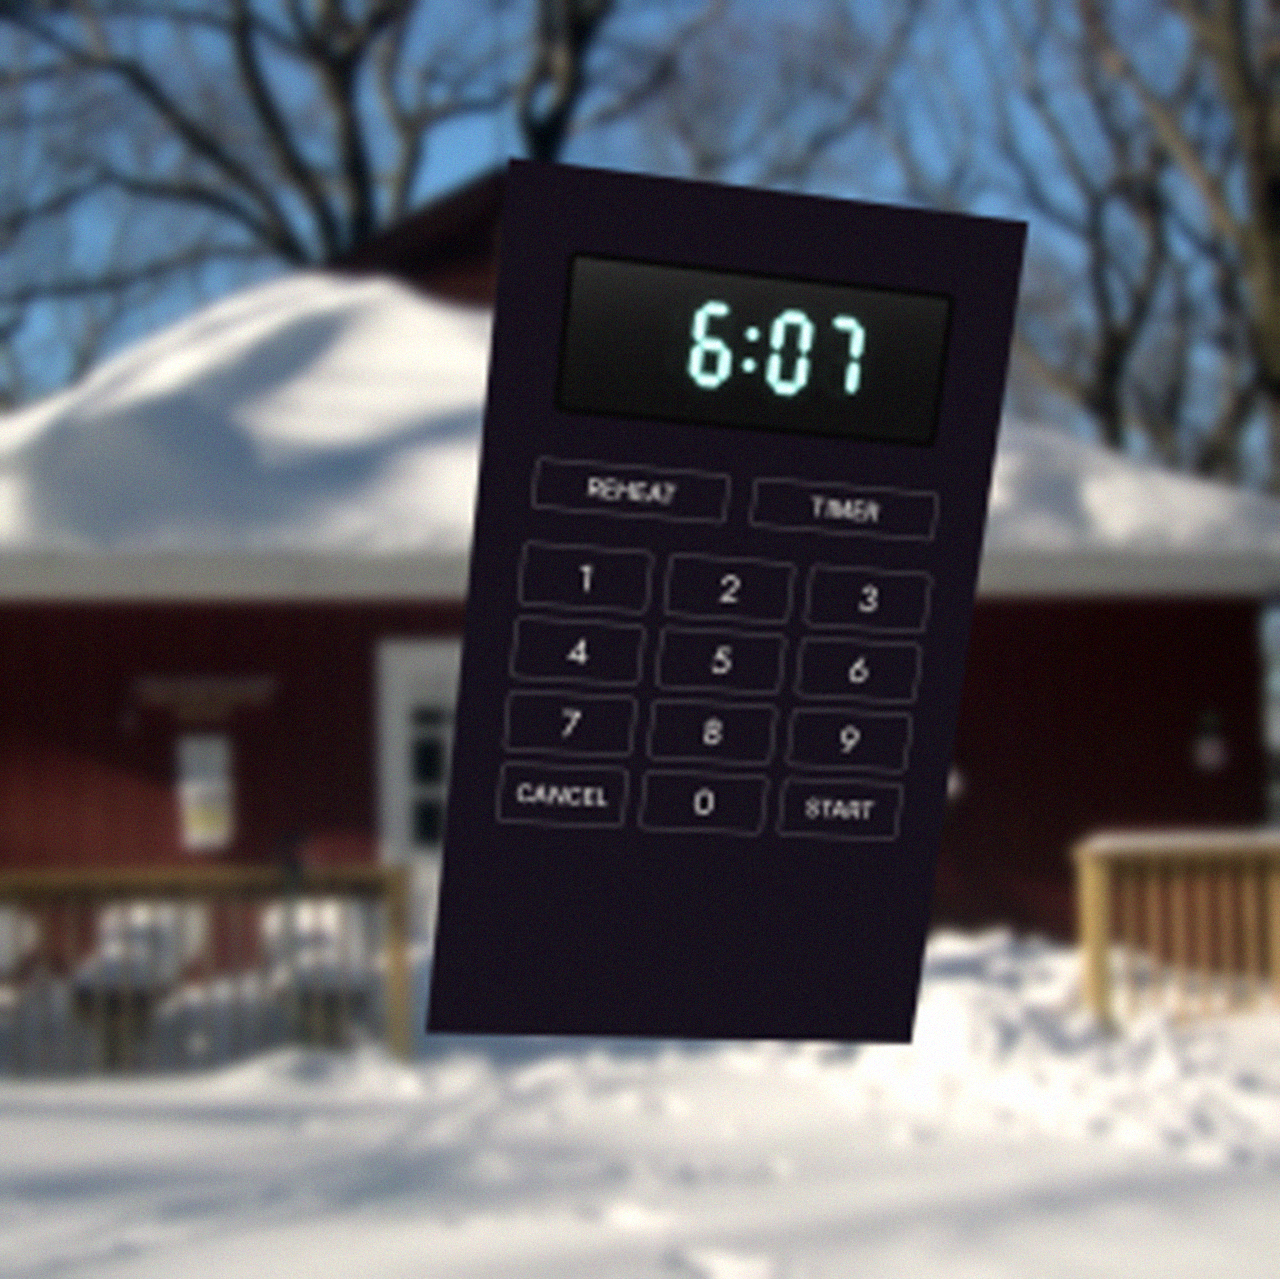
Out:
6.07
